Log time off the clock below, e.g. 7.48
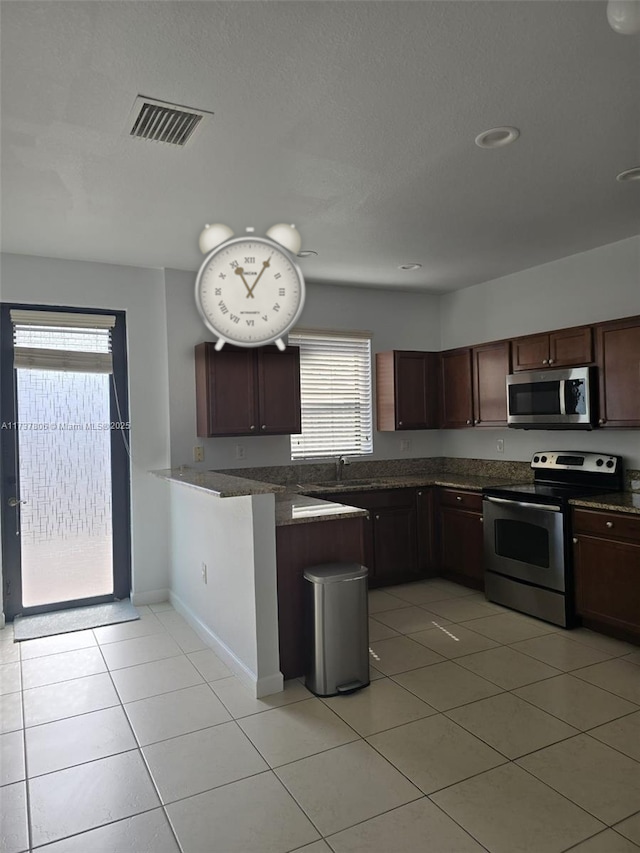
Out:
11.05
